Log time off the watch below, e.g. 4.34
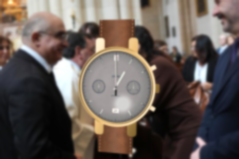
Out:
1.00
